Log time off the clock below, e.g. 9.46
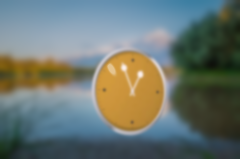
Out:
12.56
